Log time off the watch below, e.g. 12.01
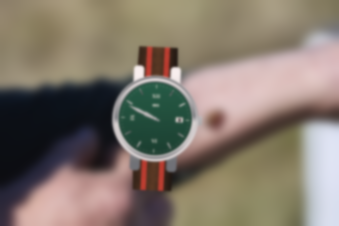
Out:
9.49
